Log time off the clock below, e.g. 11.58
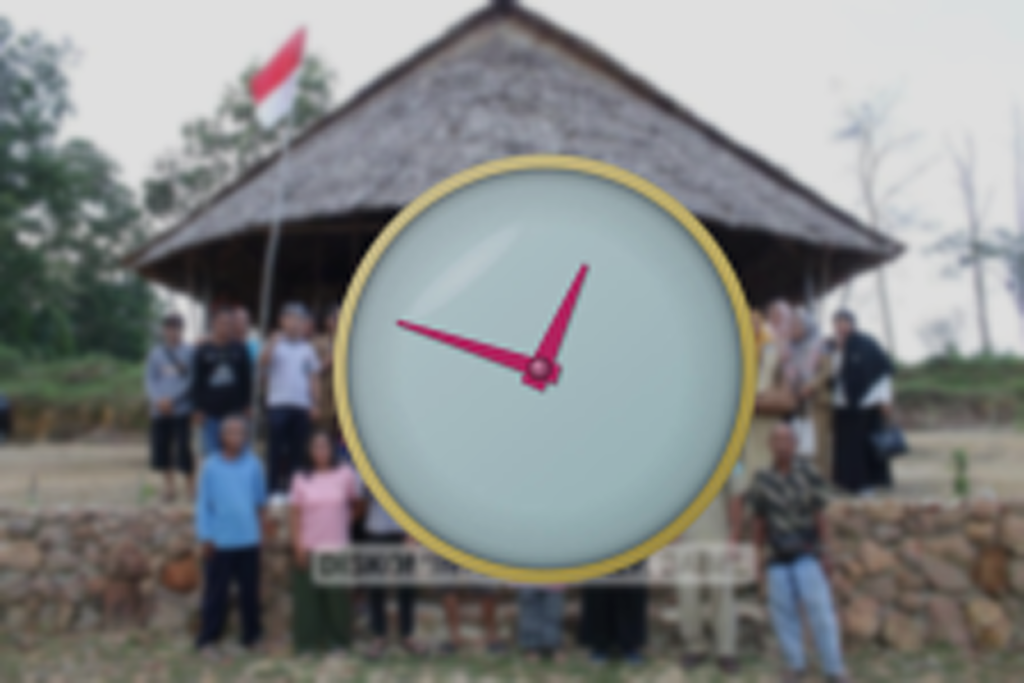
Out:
12.48
